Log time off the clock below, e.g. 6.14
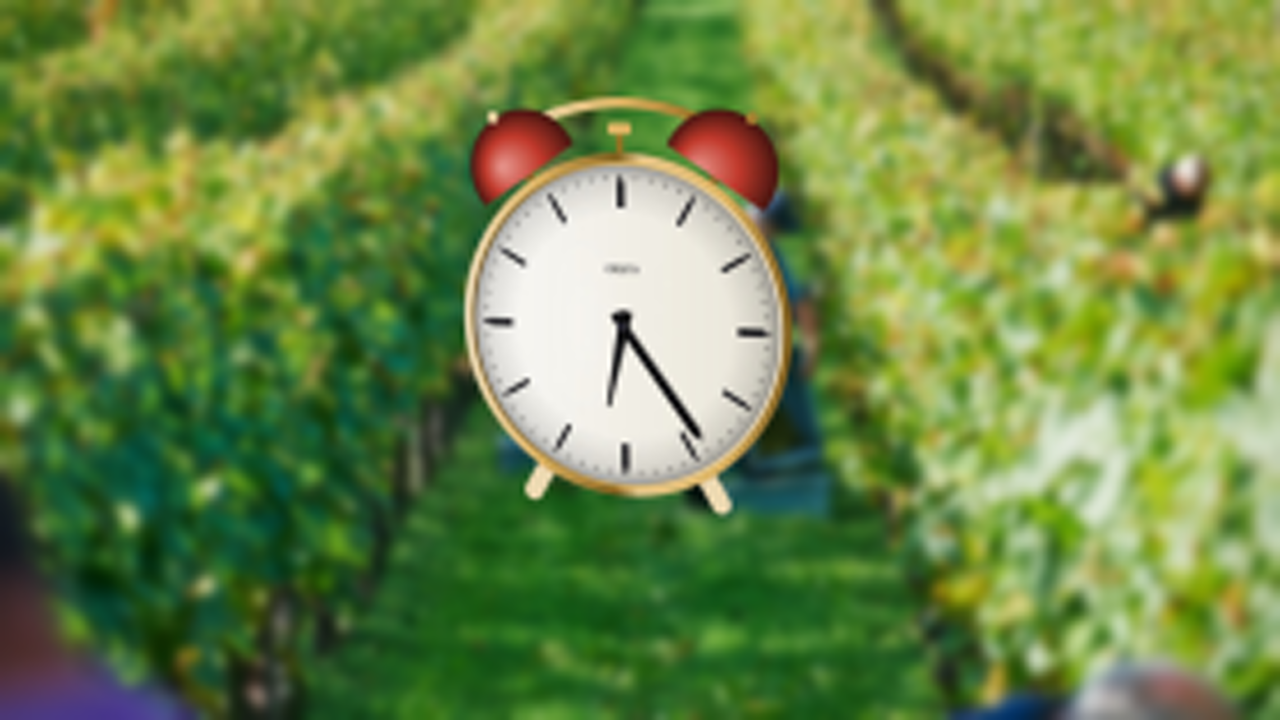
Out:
6.24
